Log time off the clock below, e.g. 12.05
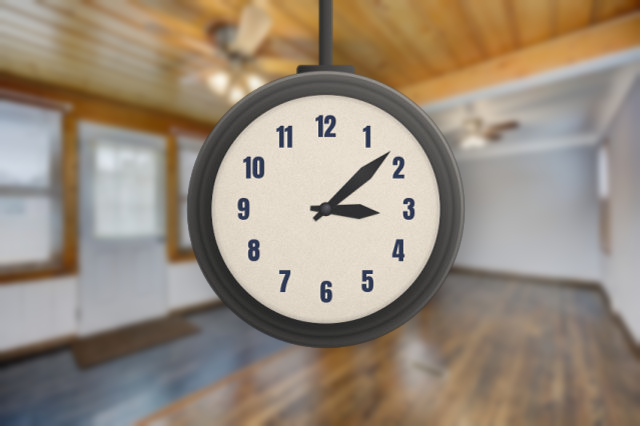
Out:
3.08
